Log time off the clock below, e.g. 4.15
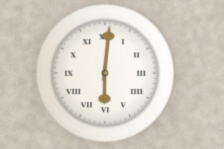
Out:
6.01
